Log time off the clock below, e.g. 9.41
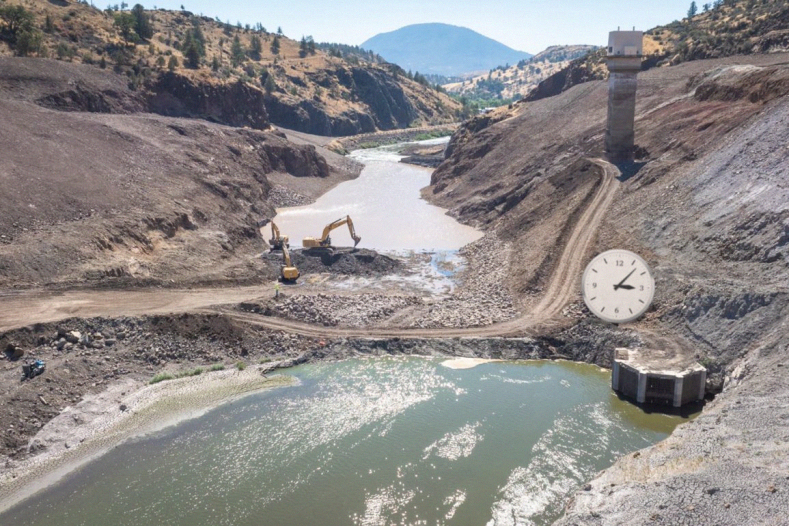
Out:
3.07
